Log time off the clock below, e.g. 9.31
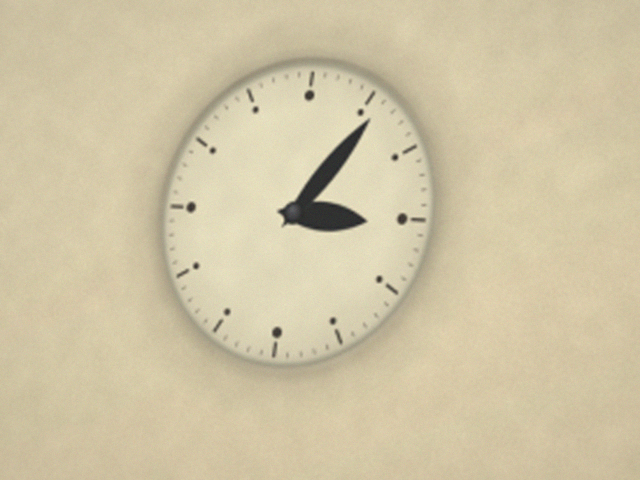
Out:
3.06
